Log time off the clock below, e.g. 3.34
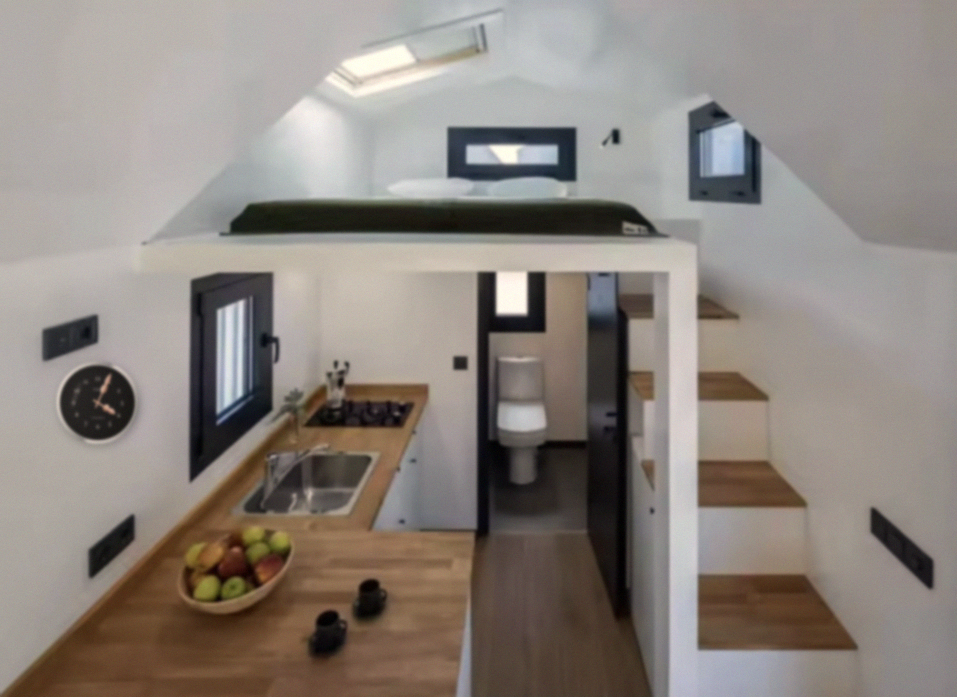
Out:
4.04
